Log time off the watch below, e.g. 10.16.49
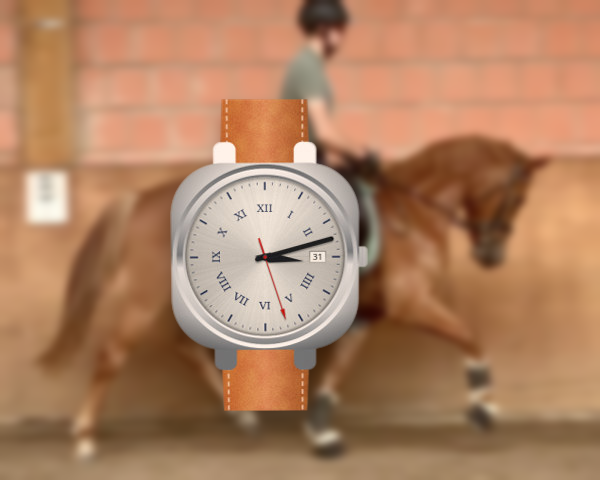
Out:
3.12.27
